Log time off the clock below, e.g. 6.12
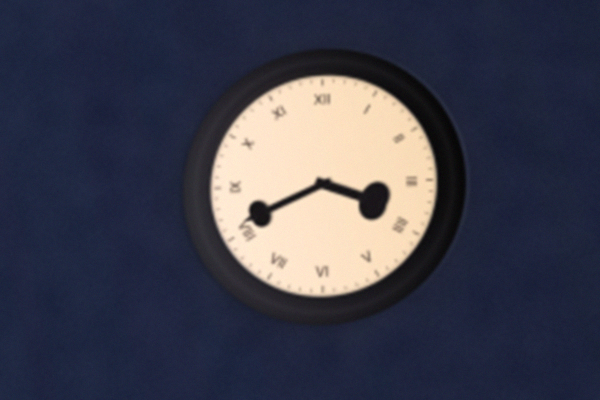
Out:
3.41
